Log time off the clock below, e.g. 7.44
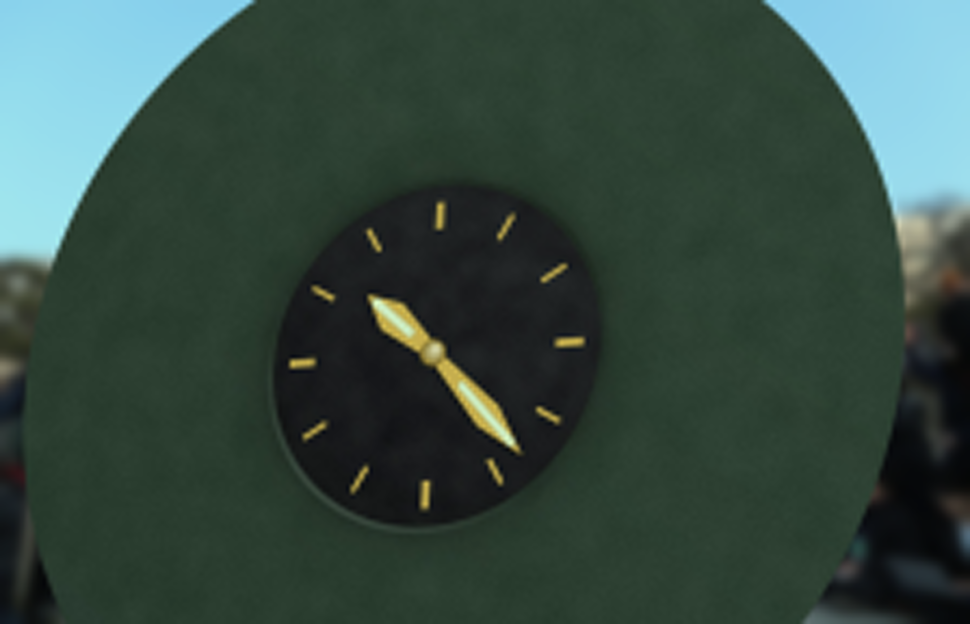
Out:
10.23
